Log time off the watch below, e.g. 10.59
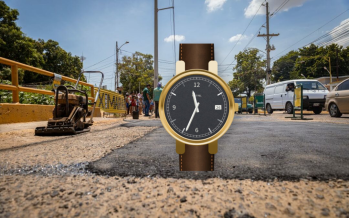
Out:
11.34
